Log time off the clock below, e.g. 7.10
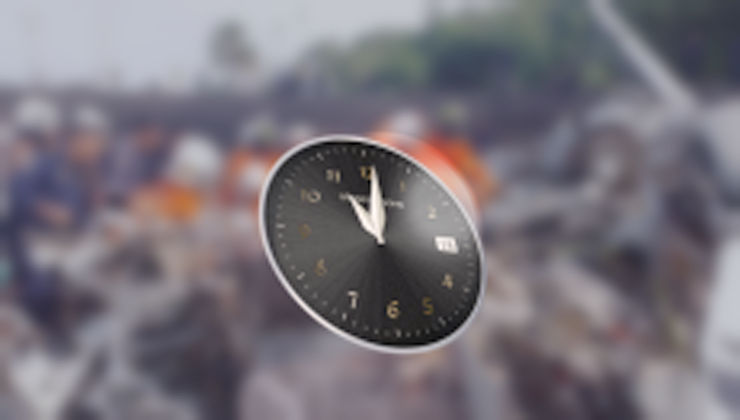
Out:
11.01
